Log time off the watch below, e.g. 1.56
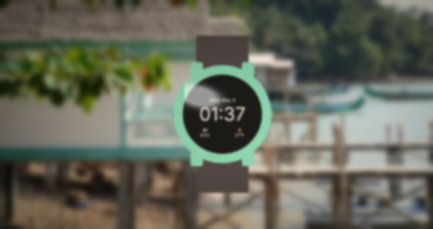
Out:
1.37
